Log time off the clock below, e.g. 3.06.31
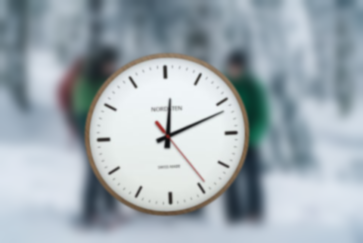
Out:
12.11.24
